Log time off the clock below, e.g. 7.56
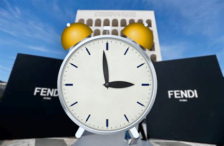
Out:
2.59
